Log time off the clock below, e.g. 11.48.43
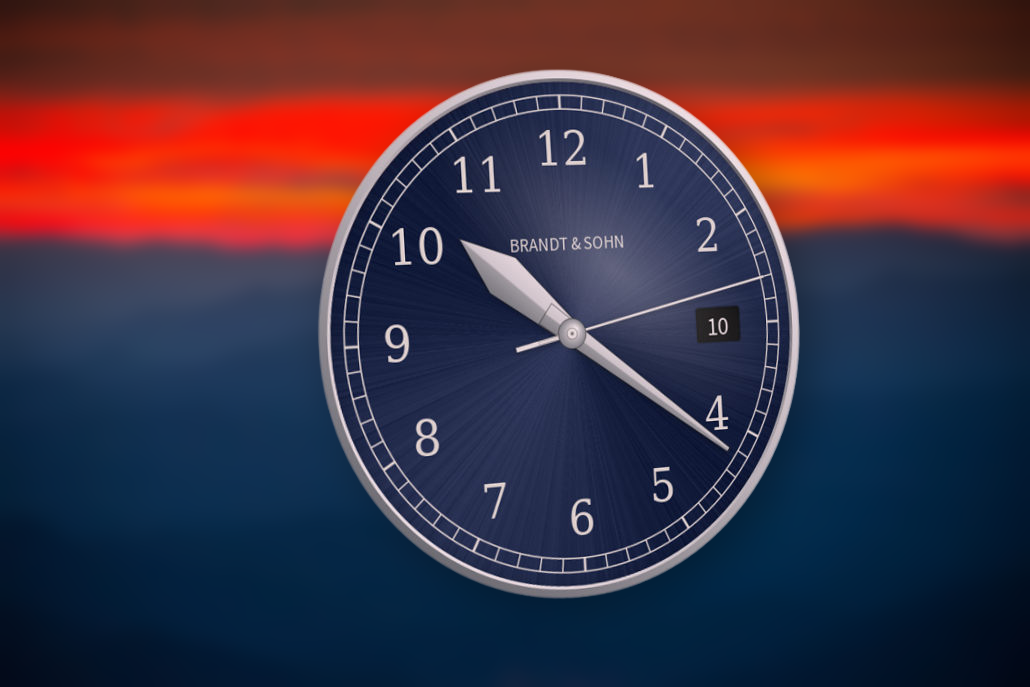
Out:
10.21.13
